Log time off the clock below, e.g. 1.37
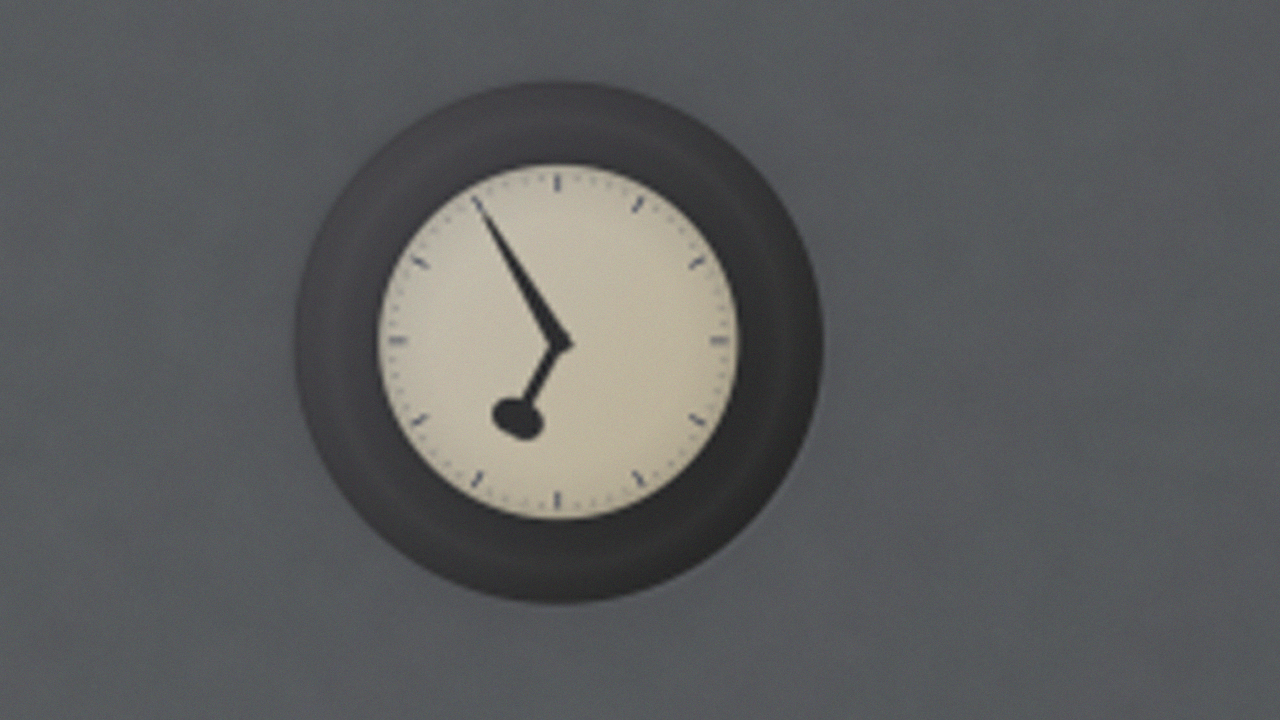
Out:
6.55
